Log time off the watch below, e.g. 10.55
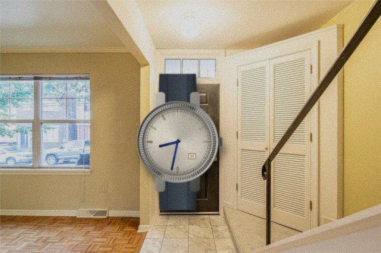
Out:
8.32
